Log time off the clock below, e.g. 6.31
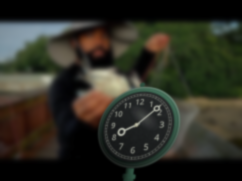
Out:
8.08
